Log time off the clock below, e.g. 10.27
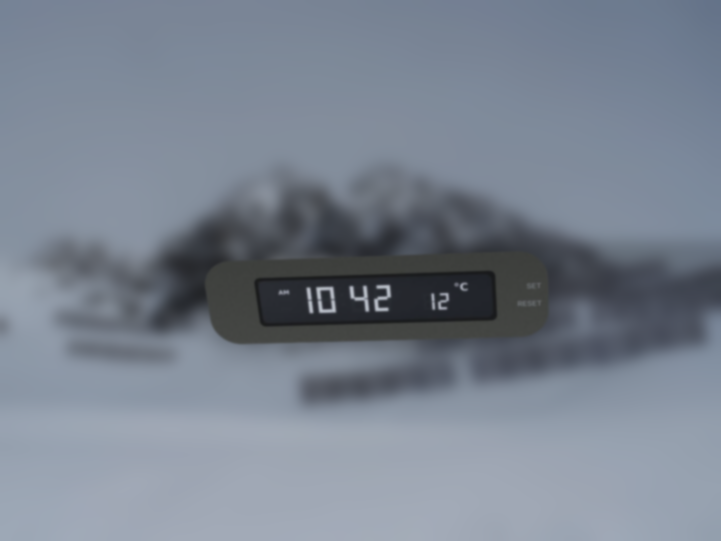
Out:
10.42
